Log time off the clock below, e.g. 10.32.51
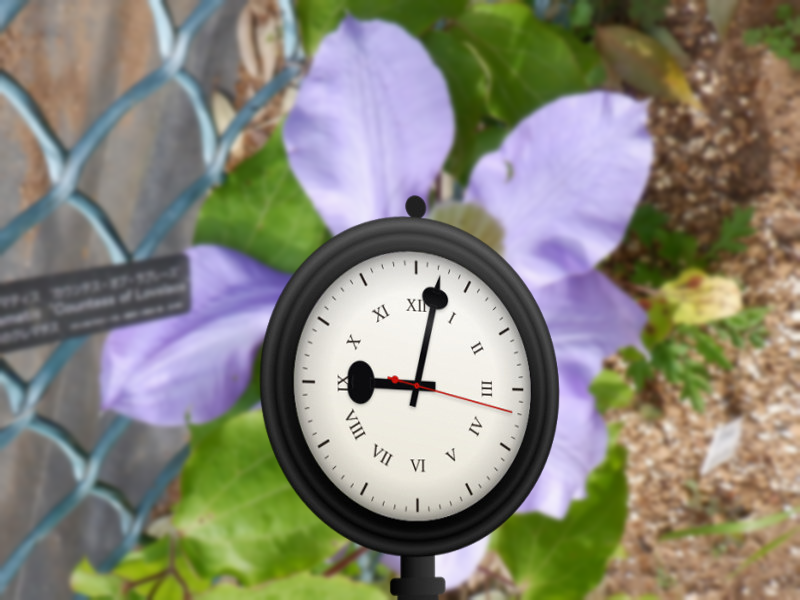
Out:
9.02.17
